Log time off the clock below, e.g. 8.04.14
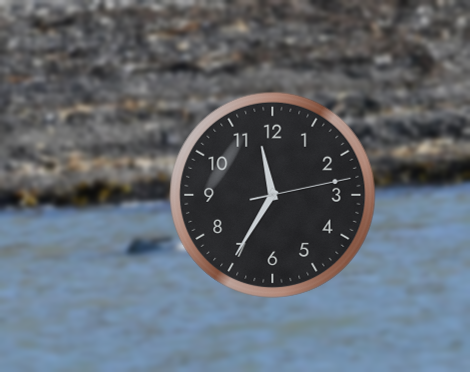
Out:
11.35.13
